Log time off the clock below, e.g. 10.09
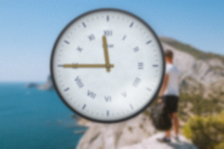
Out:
11.45
